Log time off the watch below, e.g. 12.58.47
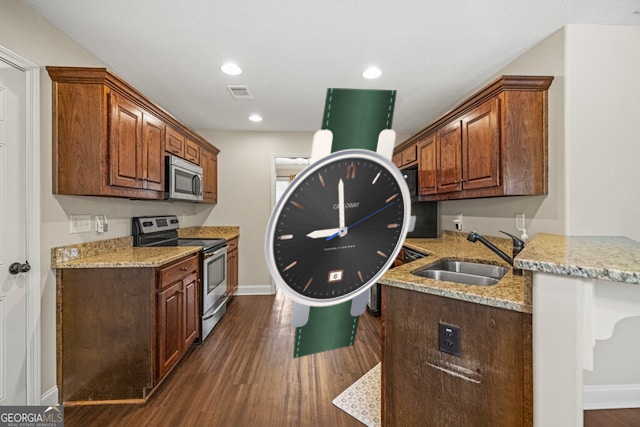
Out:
8.58.11
